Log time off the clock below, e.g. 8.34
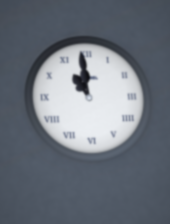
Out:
10.59
